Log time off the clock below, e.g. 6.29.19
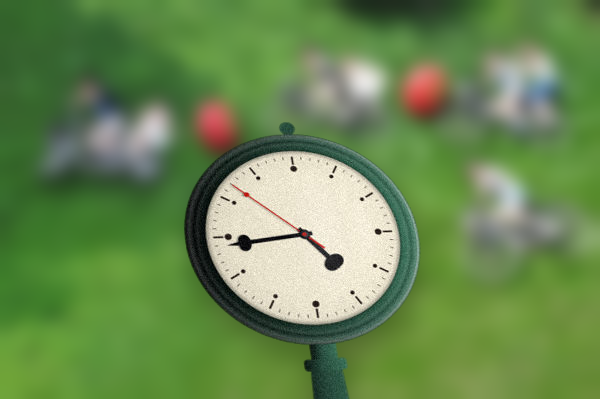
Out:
4.43.52
